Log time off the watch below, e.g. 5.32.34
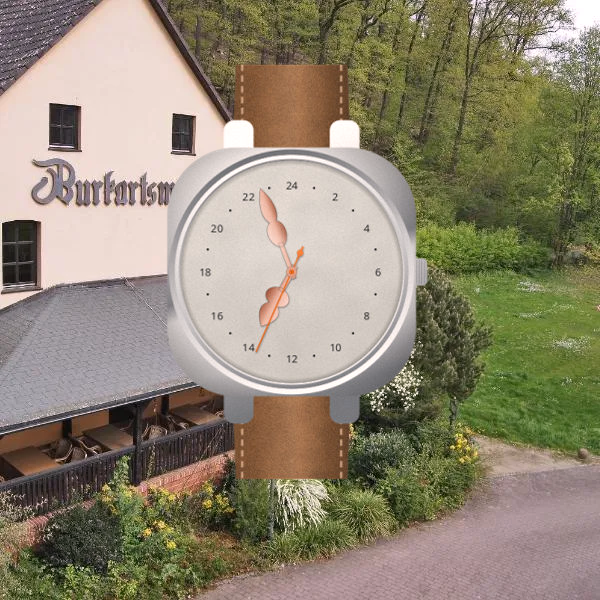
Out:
13.56.34
